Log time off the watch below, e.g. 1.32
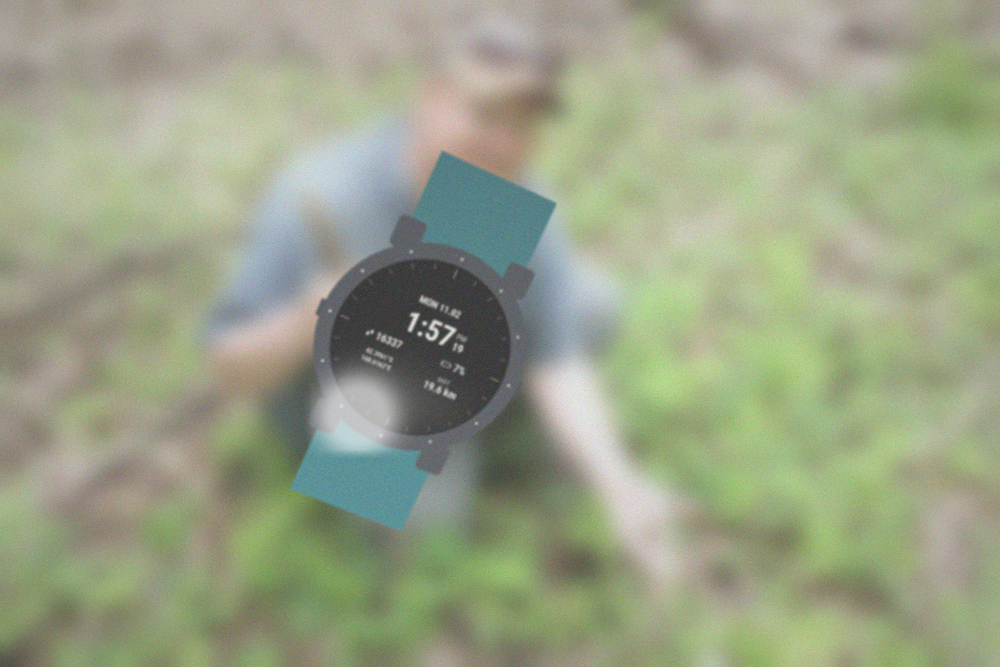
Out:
1.57
